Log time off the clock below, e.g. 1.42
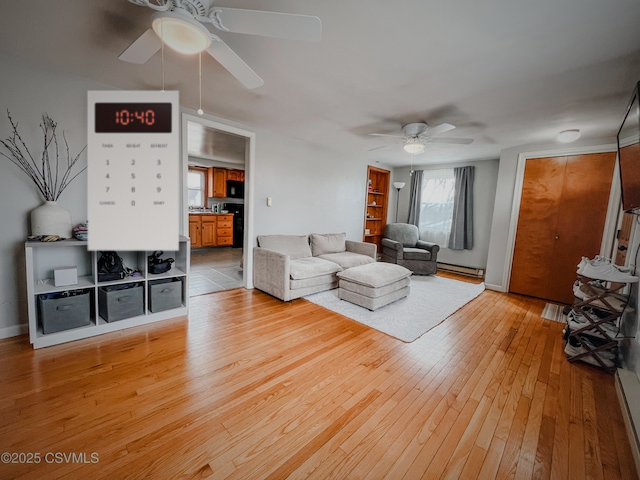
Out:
10.40
